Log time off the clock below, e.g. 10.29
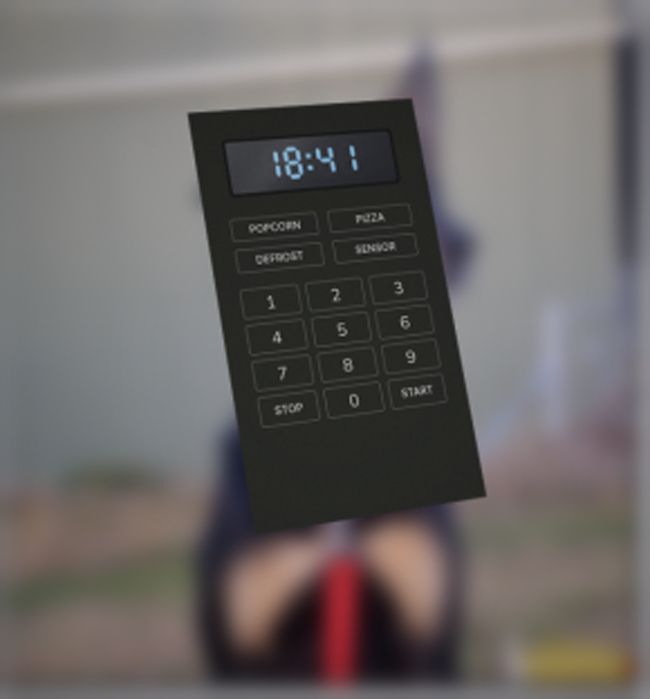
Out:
18.41
